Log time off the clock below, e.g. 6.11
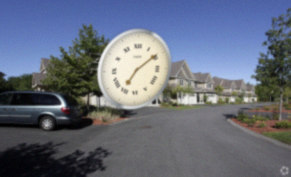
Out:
7.09
